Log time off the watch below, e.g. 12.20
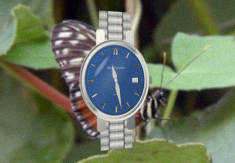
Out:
11.28
